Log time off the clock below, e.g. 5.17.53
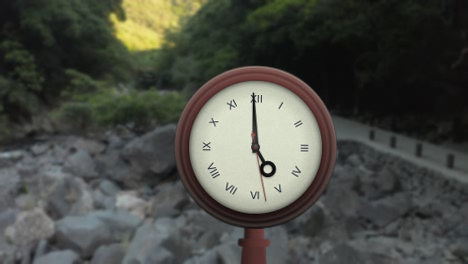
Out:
4.59.28
